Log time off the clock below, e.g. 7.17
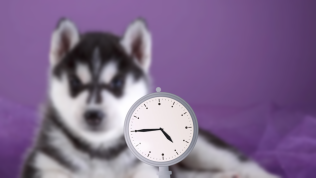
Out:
4.45
